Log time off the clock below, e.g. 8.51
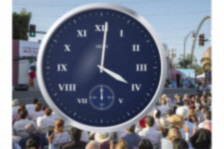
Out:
4.01
